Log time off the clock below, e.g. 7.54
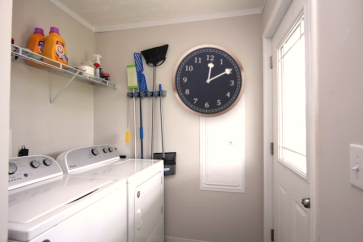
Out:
12.10
